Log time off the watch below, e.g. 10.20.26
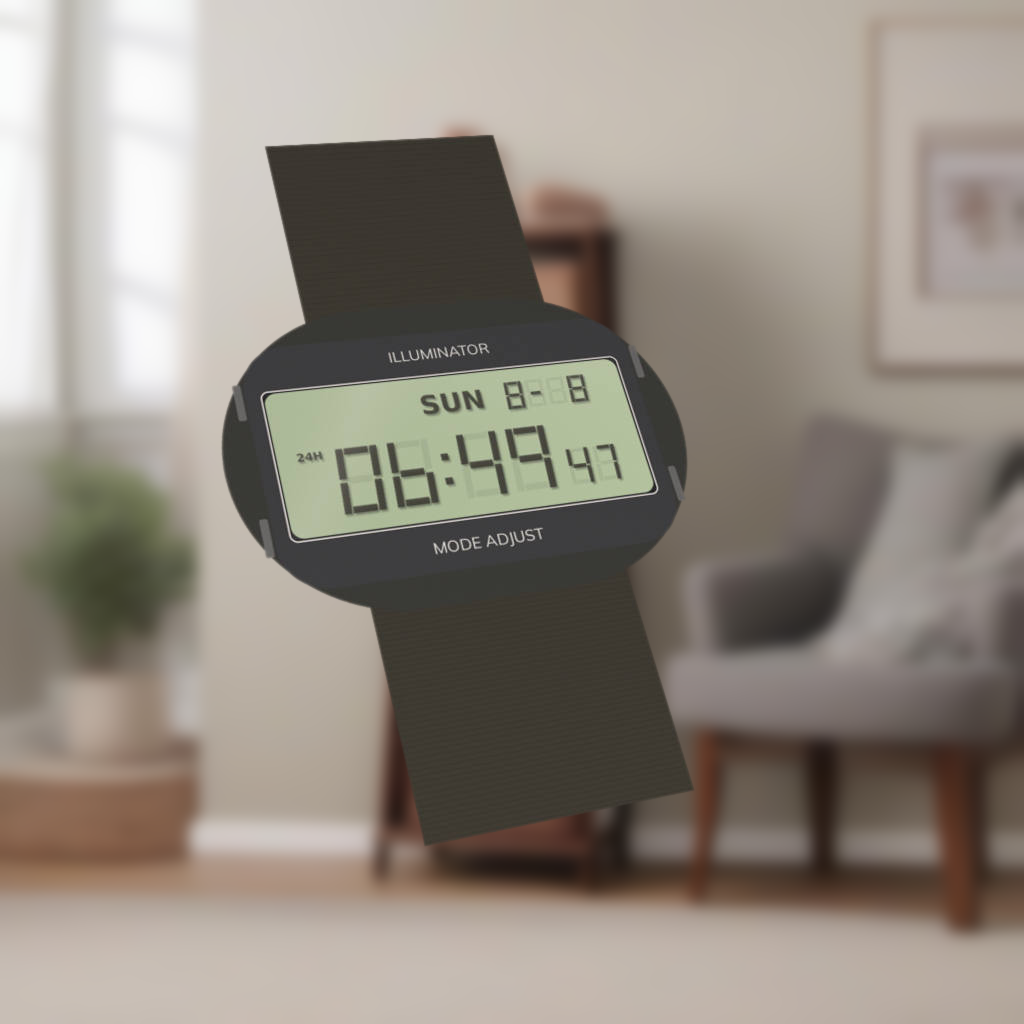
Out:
6.49.47
